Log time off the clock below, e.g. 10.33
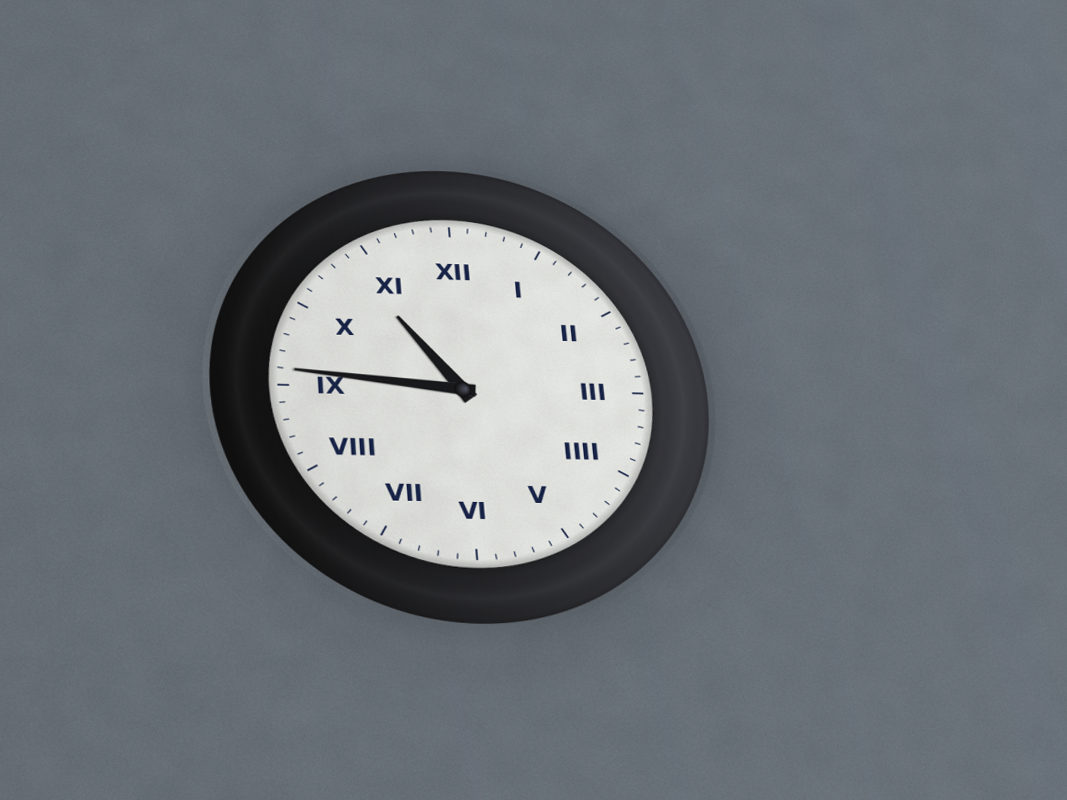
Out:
10.46
